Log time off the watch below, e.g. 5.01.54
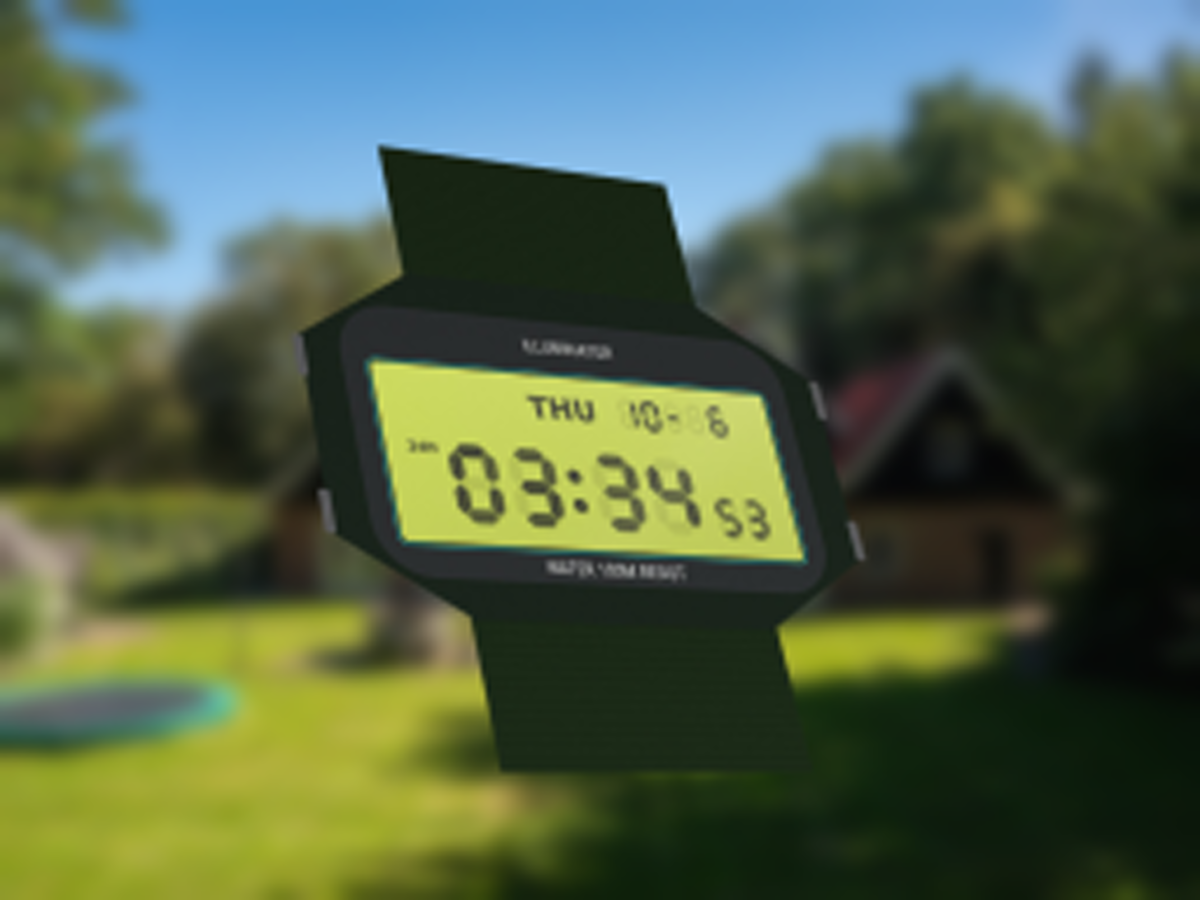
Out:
3.34.53
